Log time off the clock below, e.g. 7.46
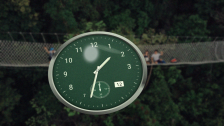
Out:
1.33
